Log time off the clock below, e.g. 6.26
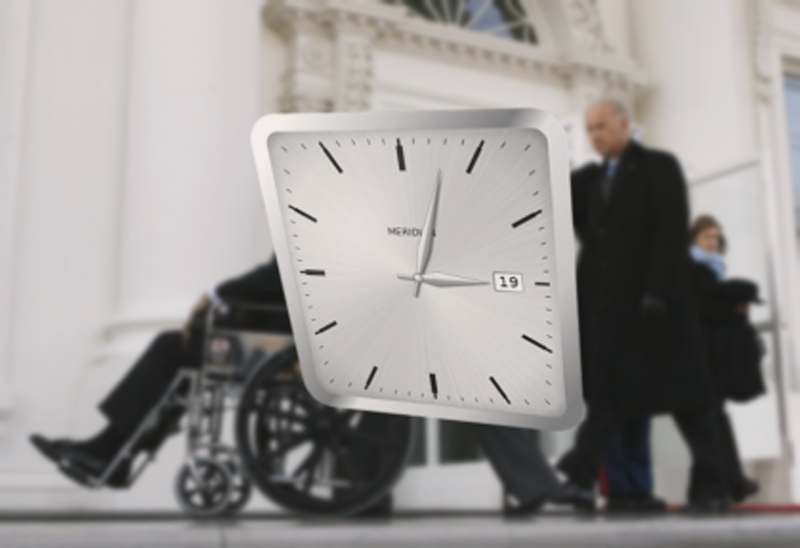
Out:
3.03
